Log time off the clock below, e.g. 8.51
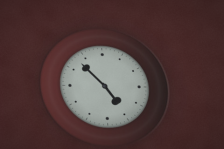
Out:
4.53
